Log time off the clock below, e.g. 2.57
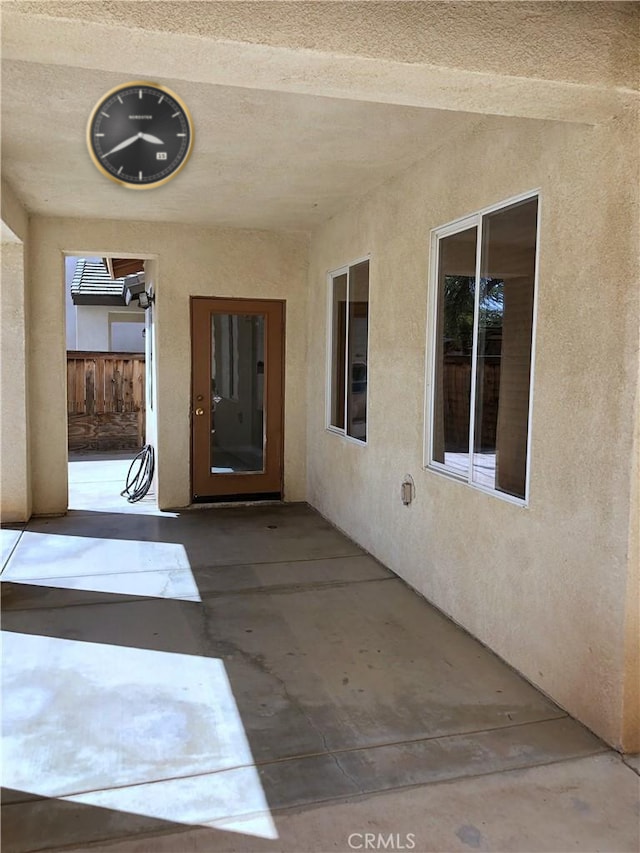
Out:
3.40
